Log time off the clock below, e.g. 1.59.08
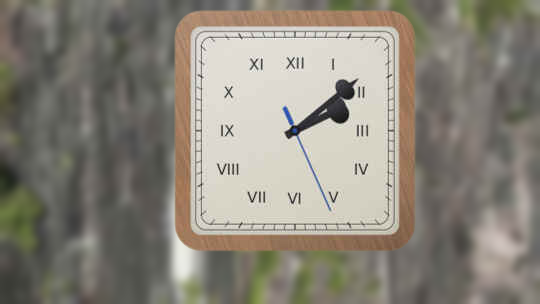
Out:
2.08.26
